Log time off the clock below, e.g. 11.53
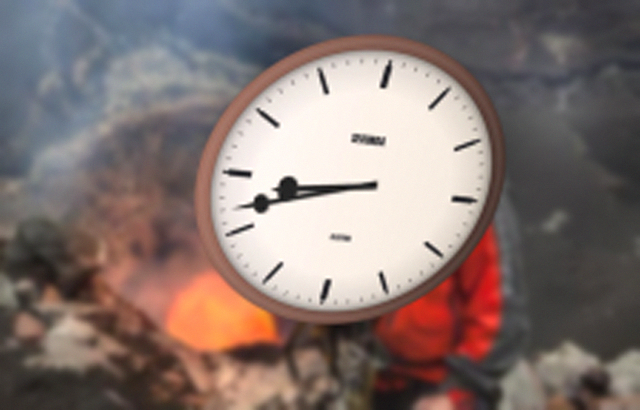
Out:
8.42
